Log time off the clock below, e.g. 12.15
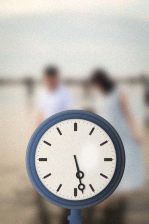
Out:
5.28
